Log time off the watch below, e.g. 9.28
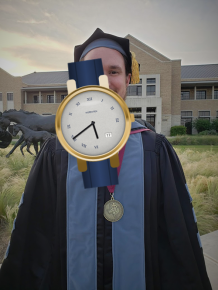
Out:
5.40
